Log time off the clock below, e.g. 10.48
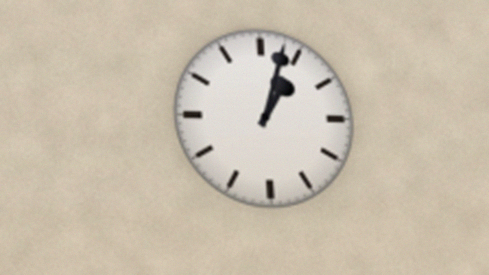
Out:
1.03
